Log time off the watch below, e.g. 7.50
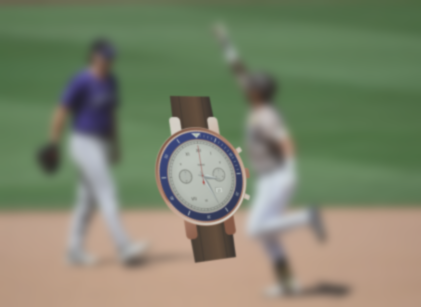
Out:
3.26
